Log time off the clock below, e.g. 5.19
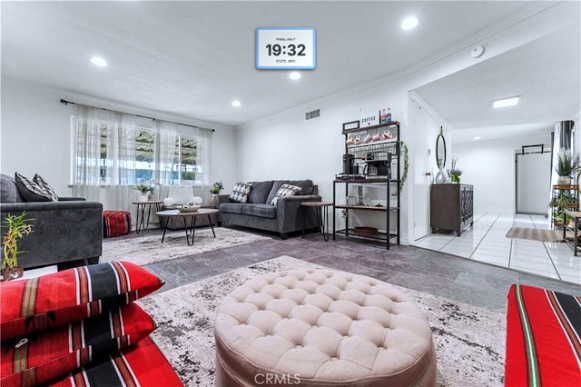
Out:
19.32
